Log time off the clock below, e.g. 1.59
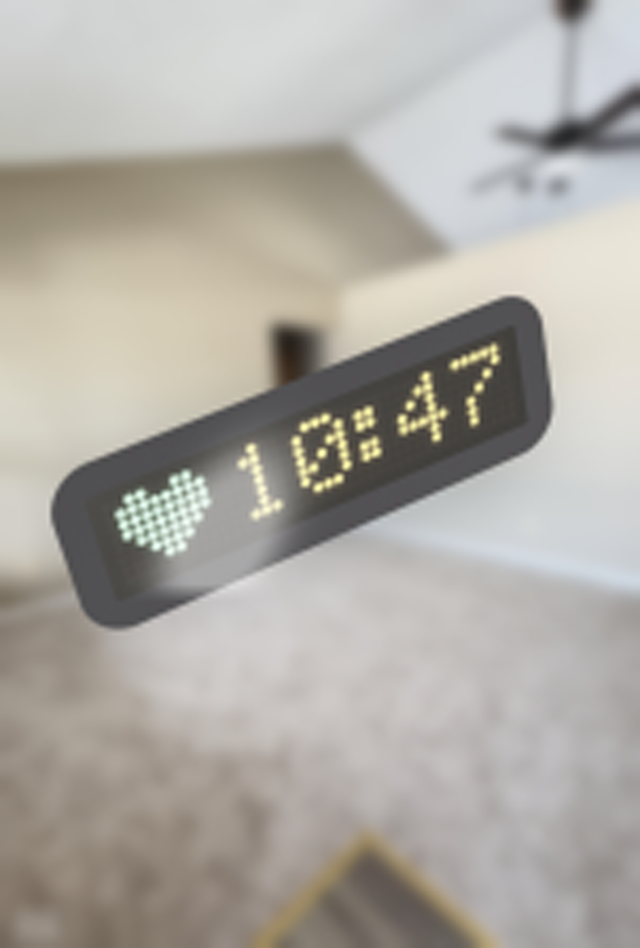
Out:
10.47
